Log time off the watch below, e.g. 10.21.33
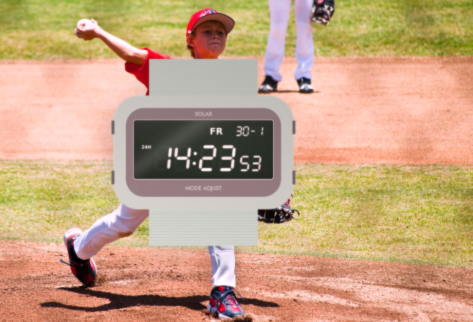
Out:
14.23.53
